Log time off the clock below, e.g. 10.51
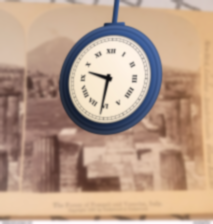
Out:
9.31
